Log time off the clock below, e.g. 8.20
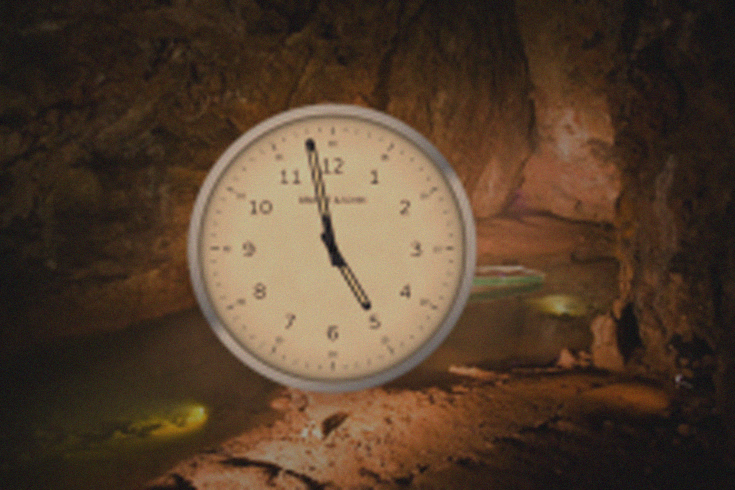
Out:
4.58
